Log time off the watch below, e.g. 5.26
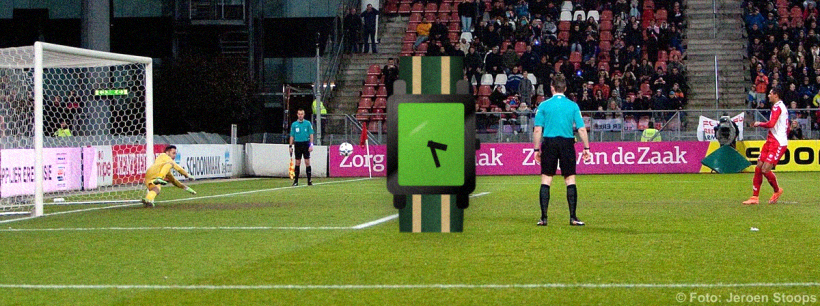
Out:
3.27
